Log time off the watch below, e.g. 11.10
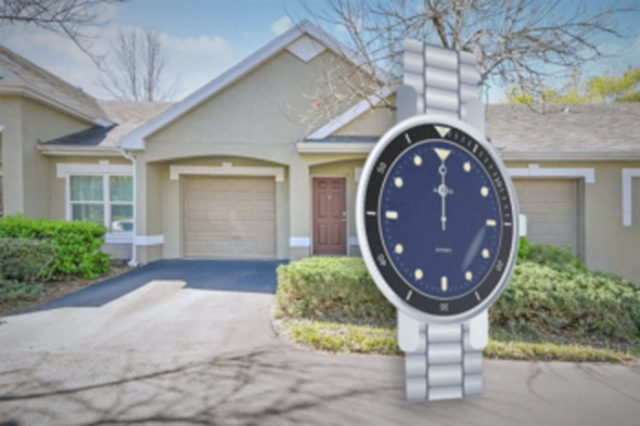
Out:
12.00
